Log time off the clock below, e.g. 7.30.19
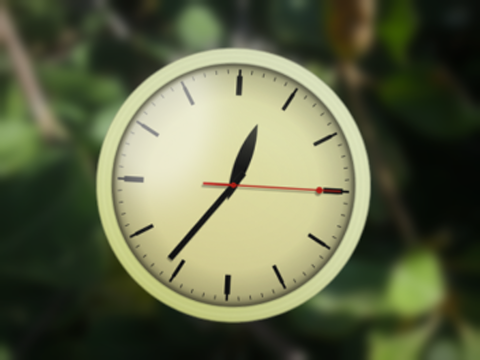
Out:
12.36.15
